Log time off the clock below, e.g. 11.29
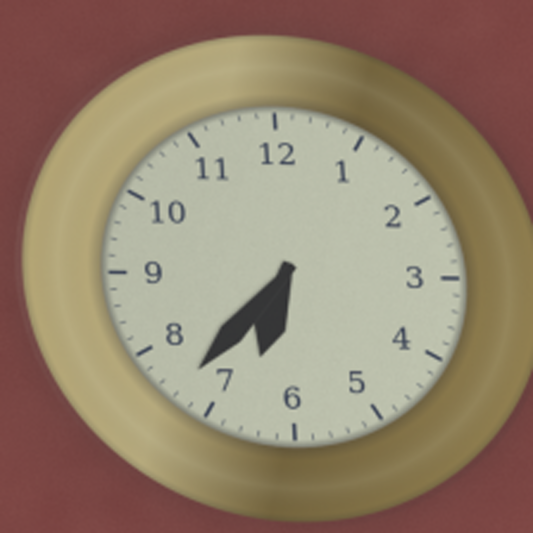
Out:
6.37
